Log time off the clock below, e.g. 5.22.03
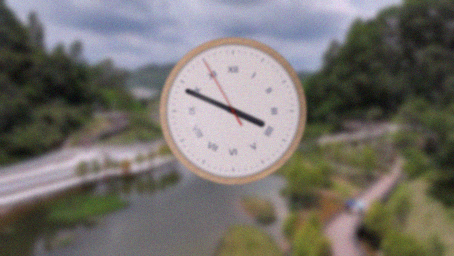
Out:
3.48.55
